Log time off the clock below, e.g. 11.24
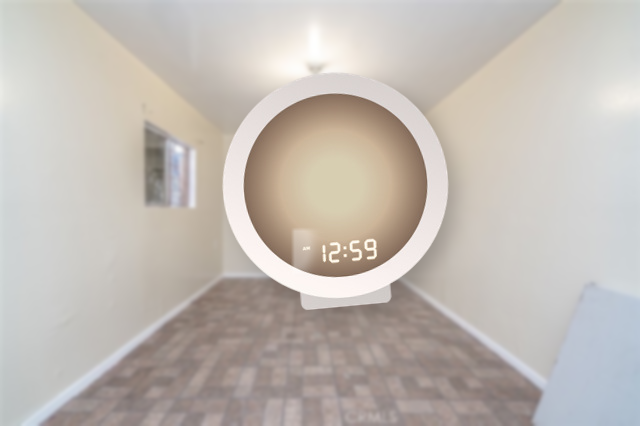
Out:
12.59
